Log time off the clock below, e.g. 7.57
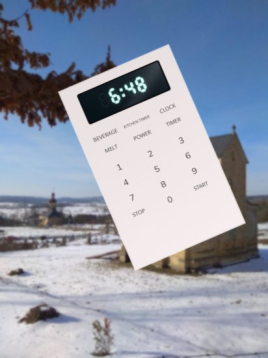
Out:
6.48
